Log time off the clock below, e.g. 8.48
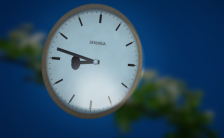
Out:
8.47
